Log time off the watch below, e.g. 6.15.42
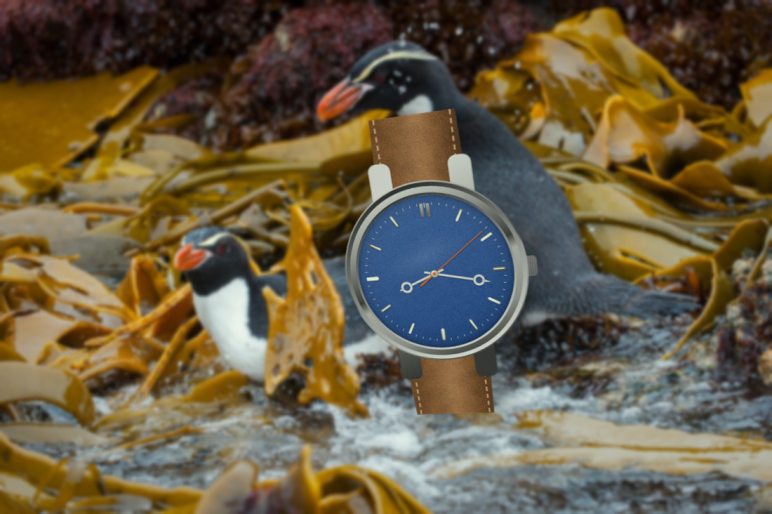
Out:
8.17.09
